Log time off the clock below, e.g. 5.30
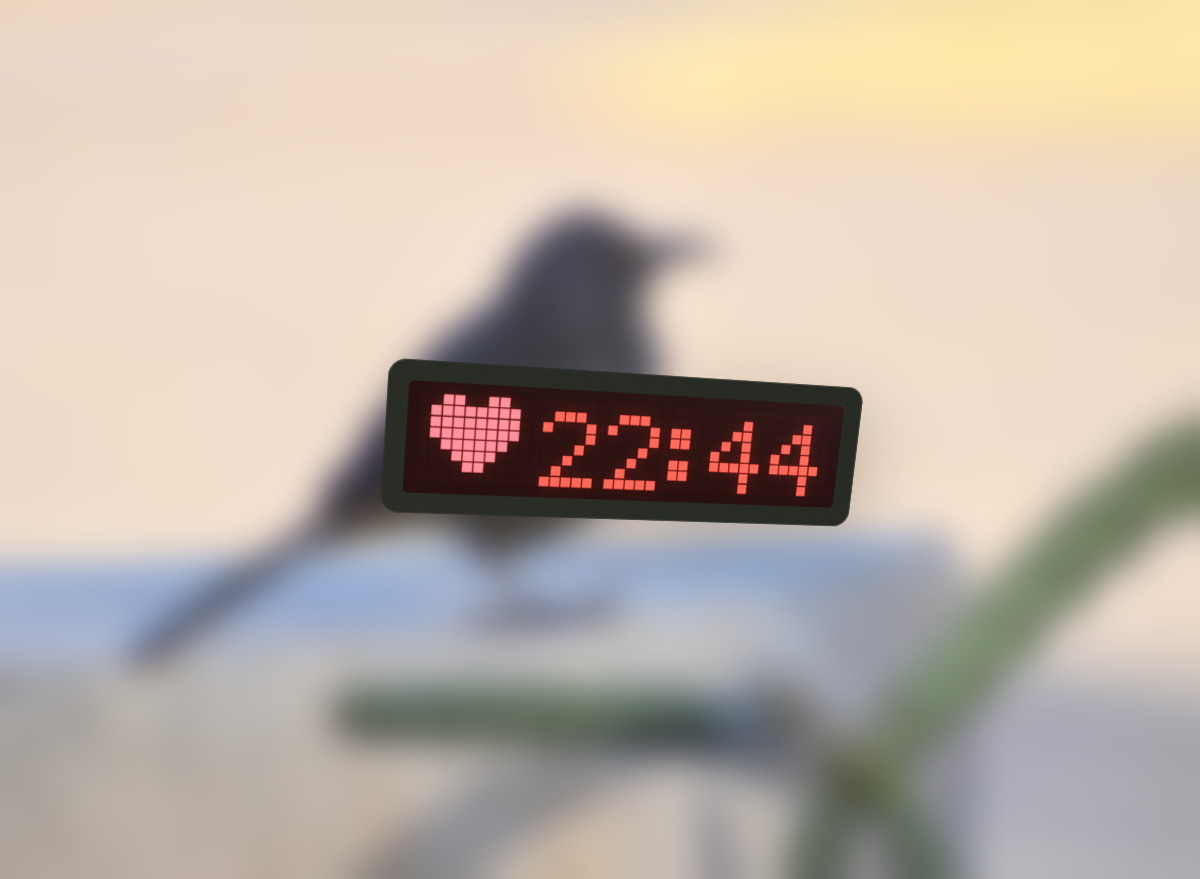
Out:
22.44
